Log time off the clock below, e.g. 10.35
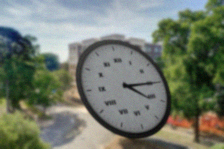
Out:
4.15
